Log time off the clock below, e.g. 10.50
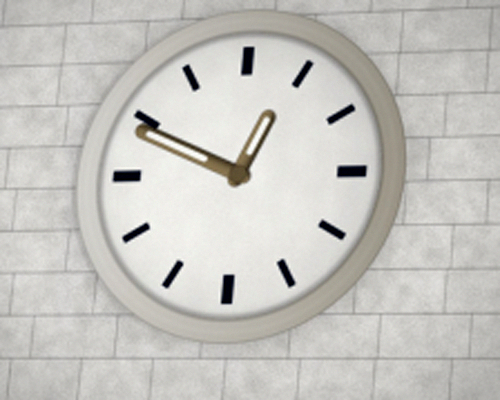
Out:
12.49
